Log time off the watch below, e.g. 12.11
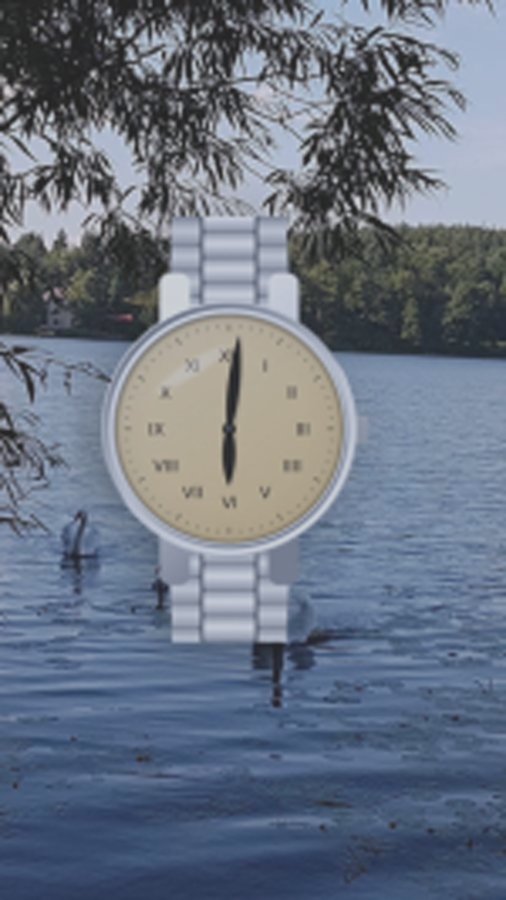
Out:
6.01
